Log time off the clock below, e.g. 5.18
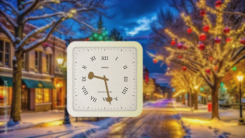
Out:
9.28
